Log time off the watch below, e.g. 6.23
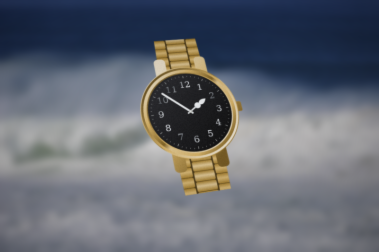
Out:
1.52
